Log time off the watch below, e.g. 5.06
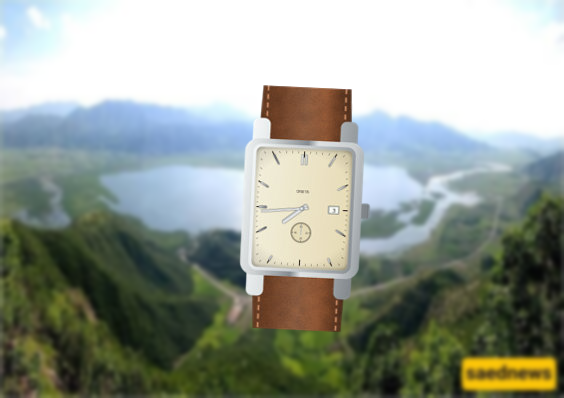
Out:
7.44
